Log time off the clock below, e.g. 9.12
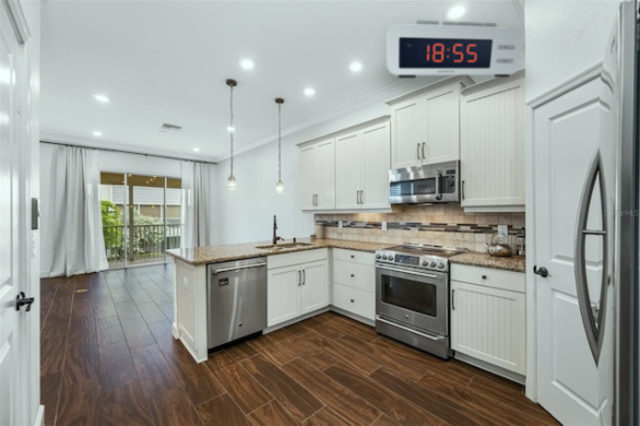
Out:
18.55
